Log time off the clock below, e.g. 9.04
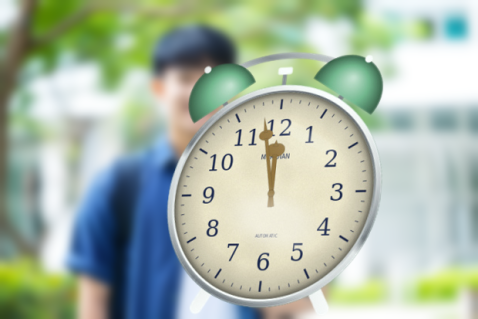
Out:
11.58
